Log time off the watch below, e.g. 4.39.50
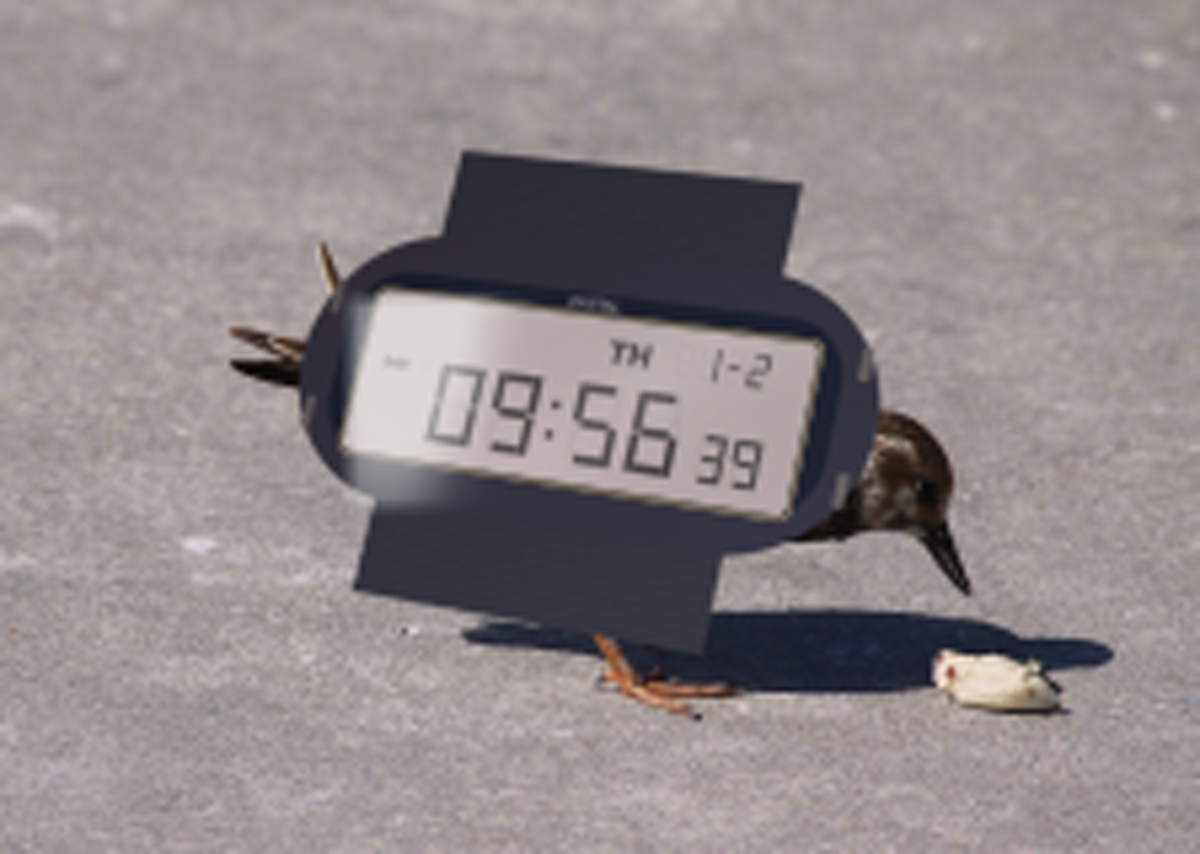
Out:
9.56.39
